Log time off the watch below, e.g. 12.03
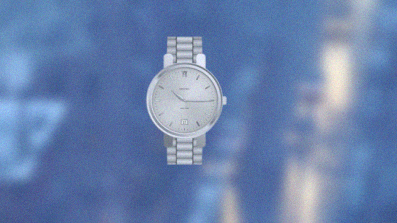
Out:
10.15
